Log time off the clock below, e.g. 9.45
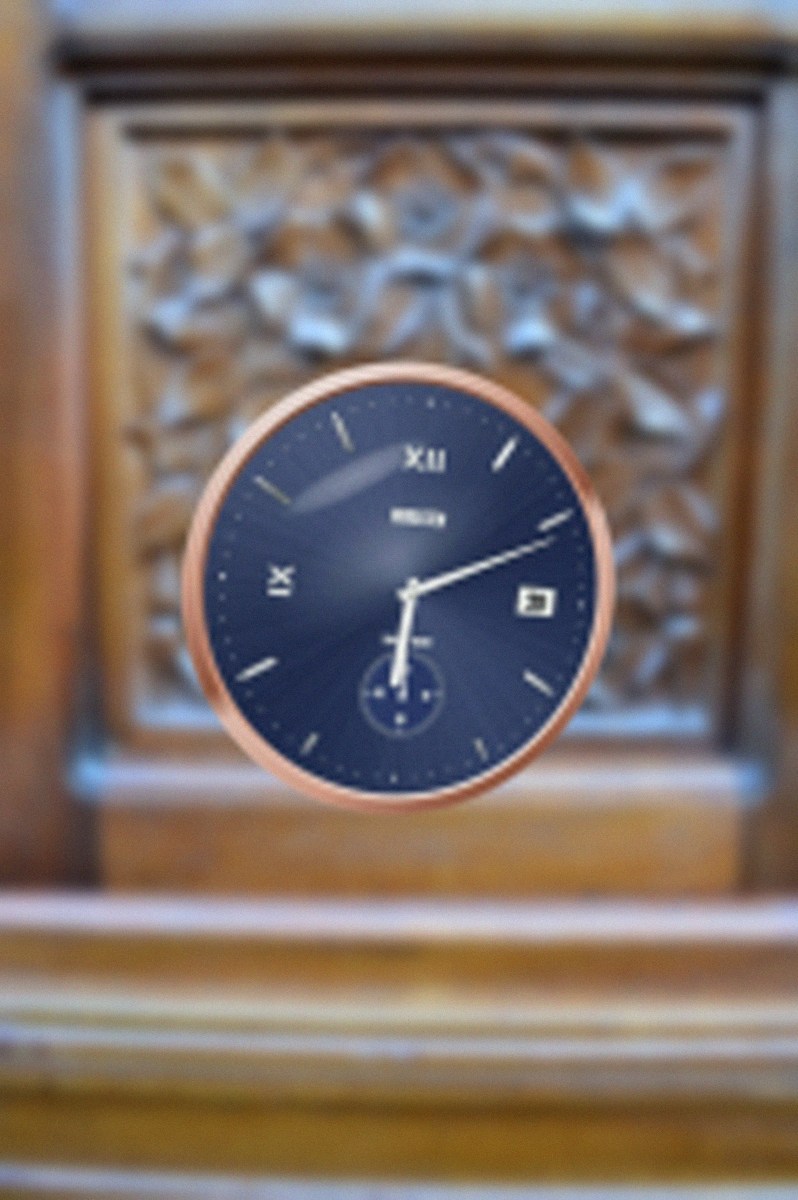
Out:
6.11
